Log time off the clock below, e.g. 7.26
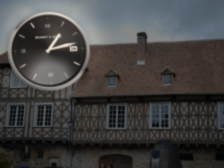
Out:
1.13
